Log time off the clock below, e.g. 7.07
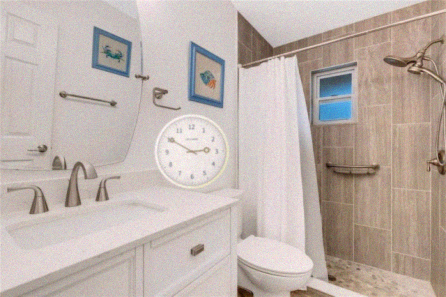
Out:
2.50
